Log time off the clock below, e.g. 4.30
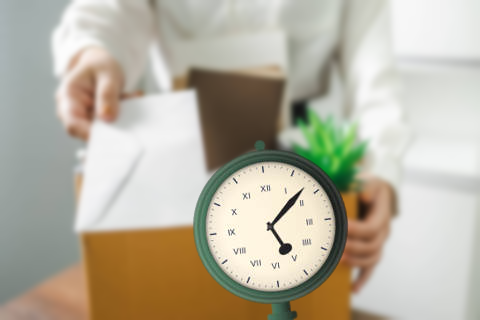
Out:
5.08
